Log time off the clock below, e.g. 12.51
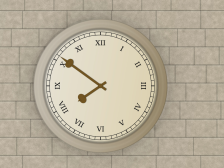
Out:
7.51
